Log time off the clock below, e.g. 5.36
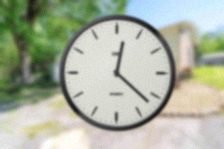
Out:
12.22
